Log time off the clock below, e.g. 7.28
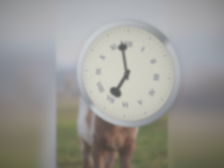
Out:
6.58
